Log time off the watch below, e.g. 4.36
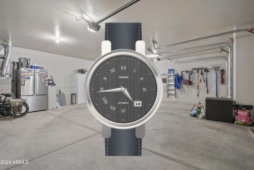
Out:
4.44
